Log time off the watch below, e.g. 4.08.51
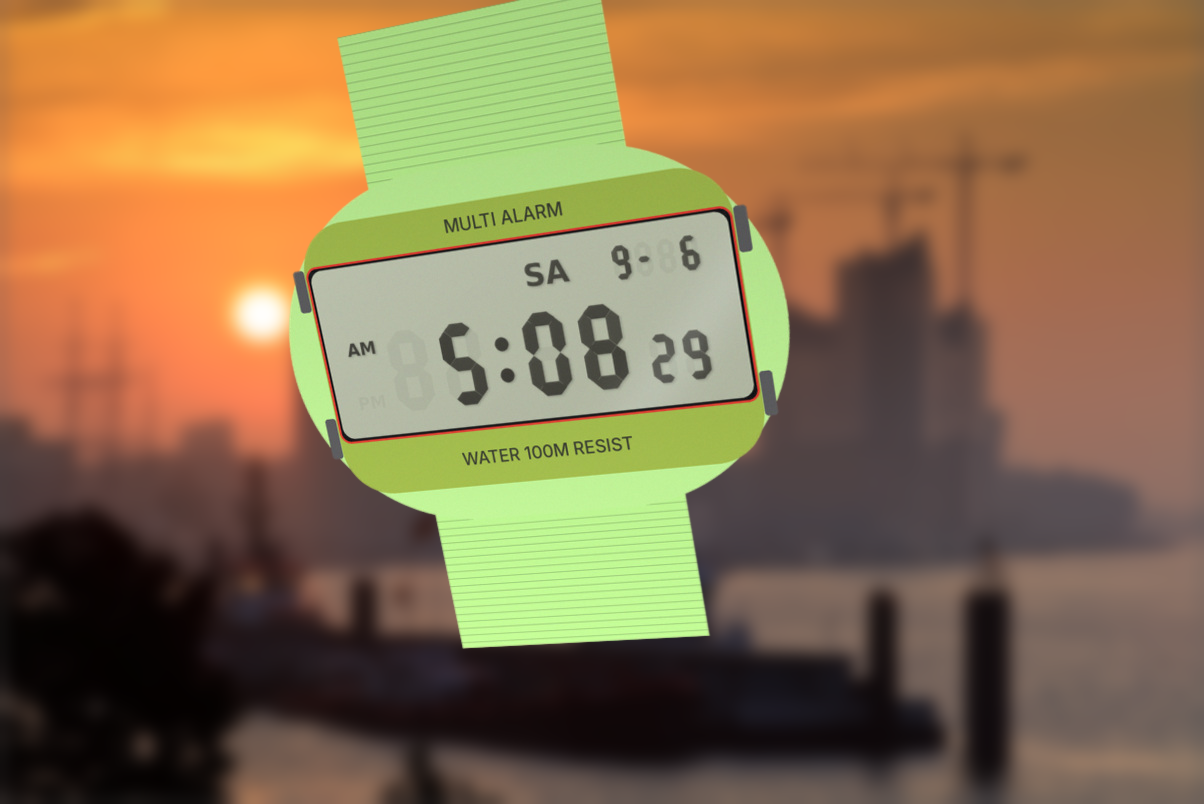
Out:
5.08.29
